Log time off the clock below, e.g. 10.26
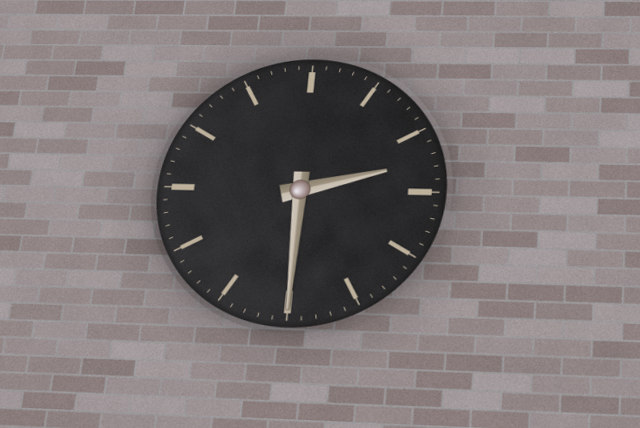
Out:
2.30
